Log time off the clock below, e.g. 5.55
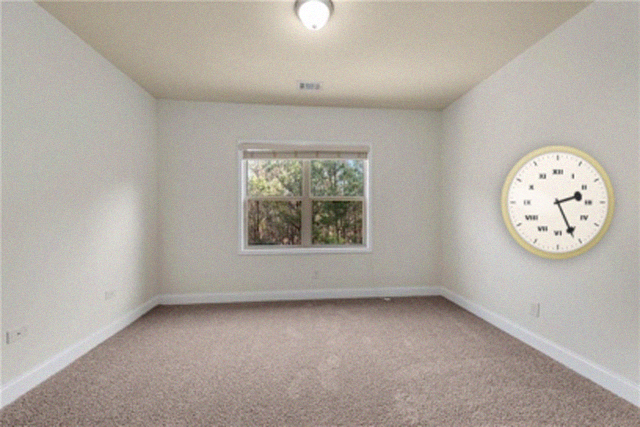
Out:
2.26
